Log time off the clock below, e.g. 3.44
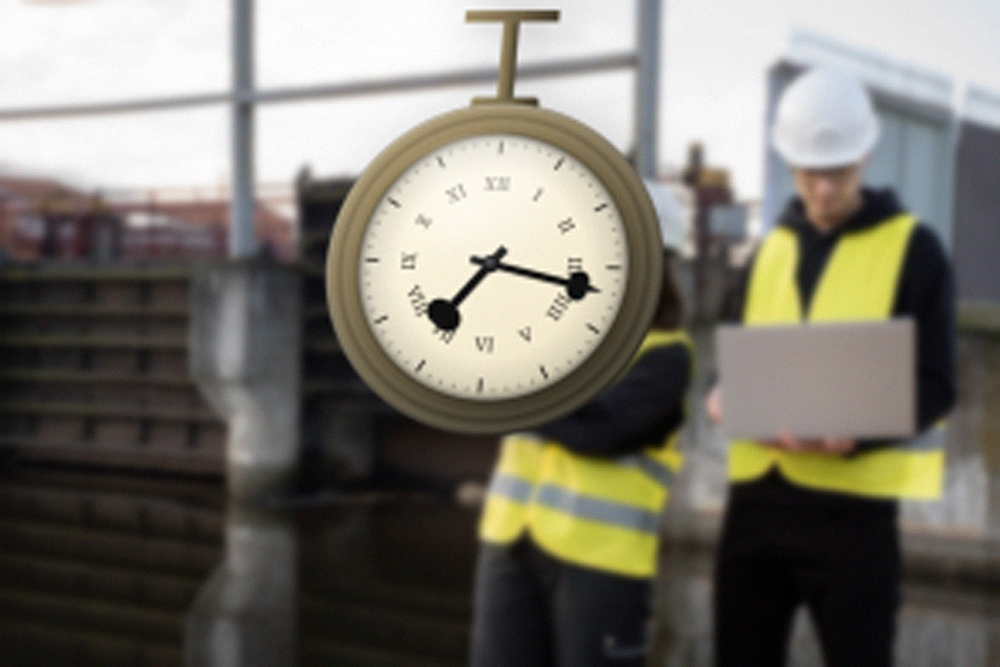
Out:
7.17
